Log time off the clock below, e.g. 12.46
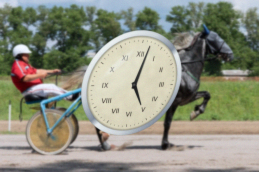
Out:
5.02
